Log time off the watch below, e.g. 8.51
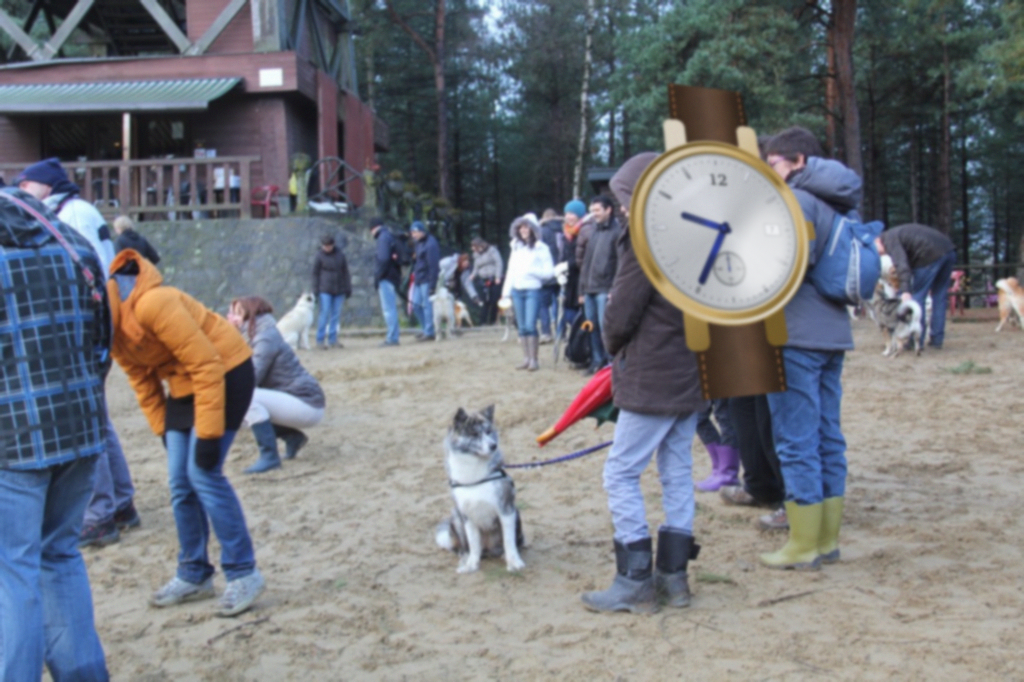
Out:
9.35
